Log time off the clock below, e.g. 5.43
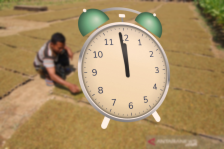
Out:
11.59
